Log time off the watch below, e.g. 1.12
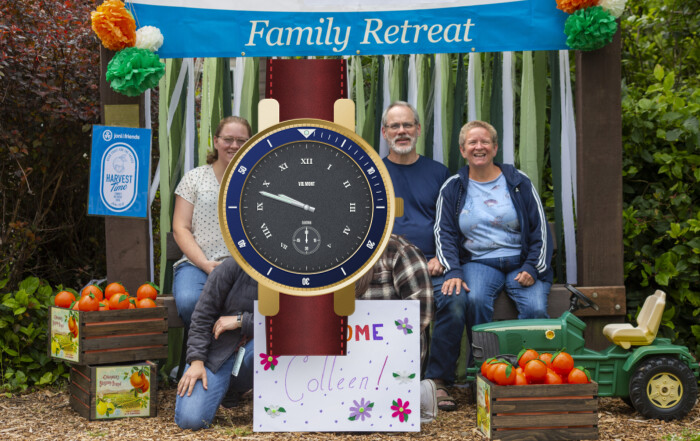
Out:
9.48
